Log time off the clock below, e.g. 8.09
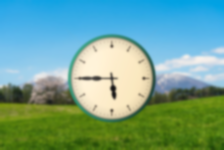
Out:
5.45
